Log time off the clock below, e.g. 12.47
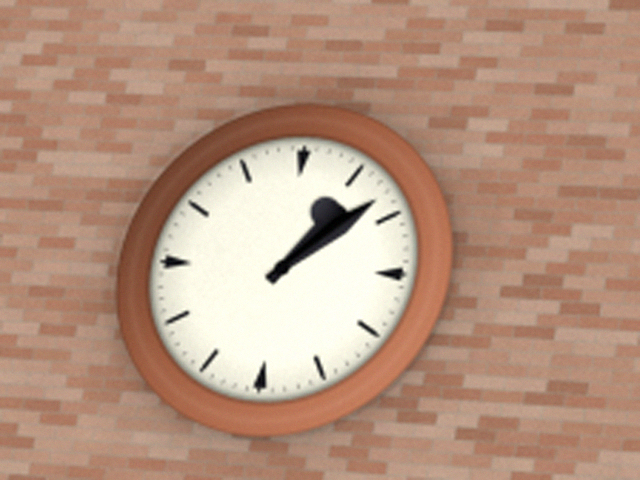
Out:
1.08
